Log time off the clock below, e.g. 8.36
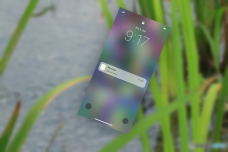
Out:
9.17
